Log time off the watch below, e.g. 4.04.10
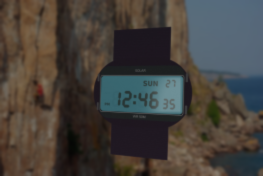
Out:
12.46.35
